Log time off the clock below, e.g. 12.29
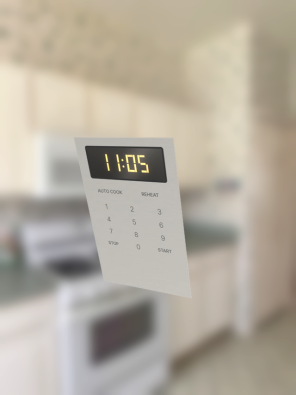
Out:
11.05
